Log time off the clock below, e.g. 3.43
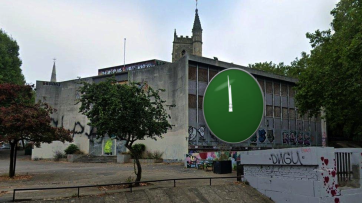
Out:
11.59
